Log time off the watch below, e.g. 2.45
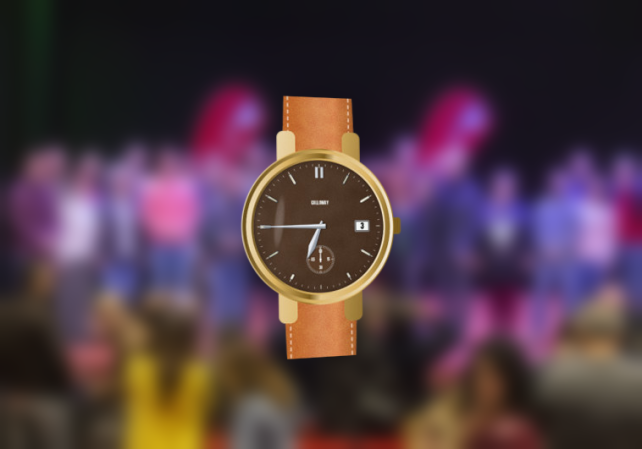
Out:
6.45
